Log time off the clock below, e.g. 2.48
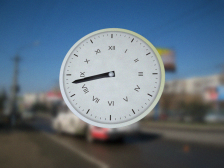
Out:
8.43
